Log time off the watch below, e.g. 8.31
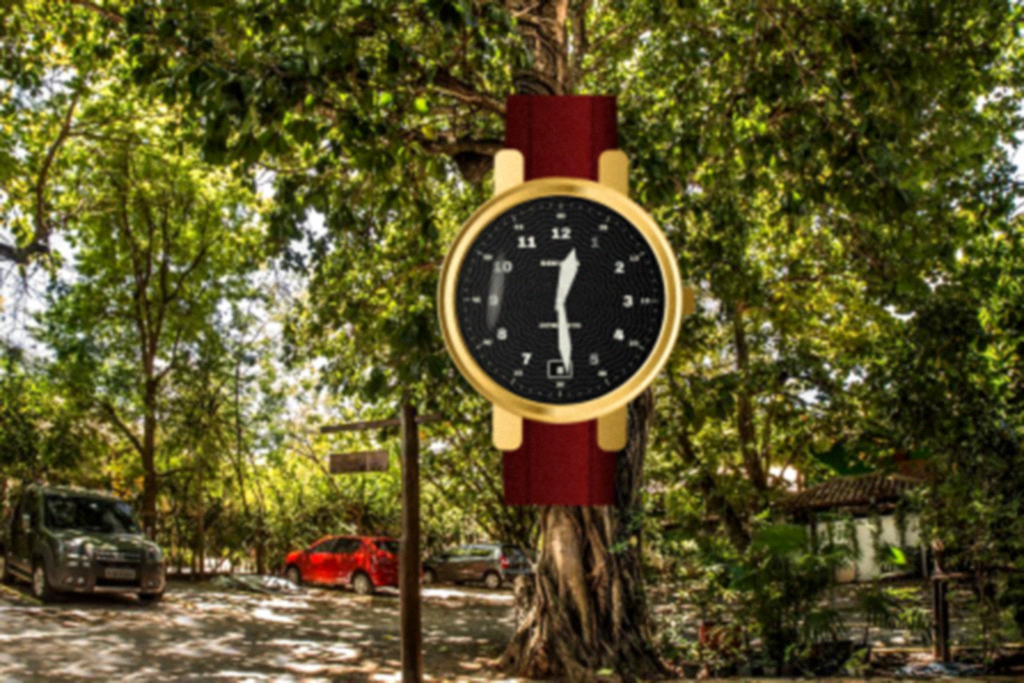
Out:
12.29
